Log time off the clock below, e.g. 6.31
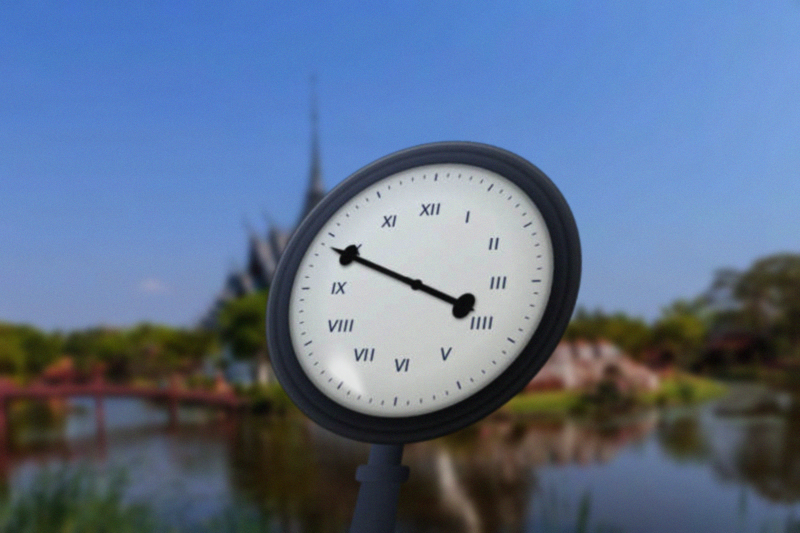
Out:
3.49
